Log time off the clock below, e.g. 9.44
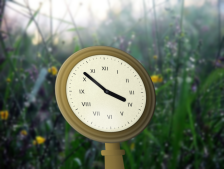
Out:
3.52
